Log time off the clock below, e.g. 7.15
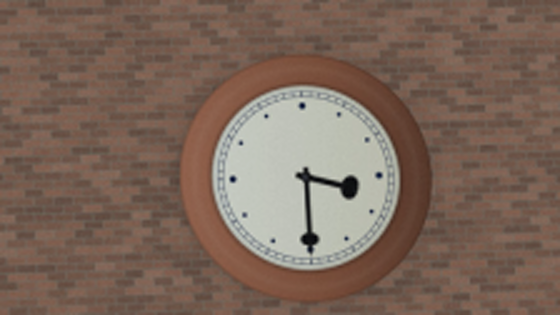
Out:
3.30
